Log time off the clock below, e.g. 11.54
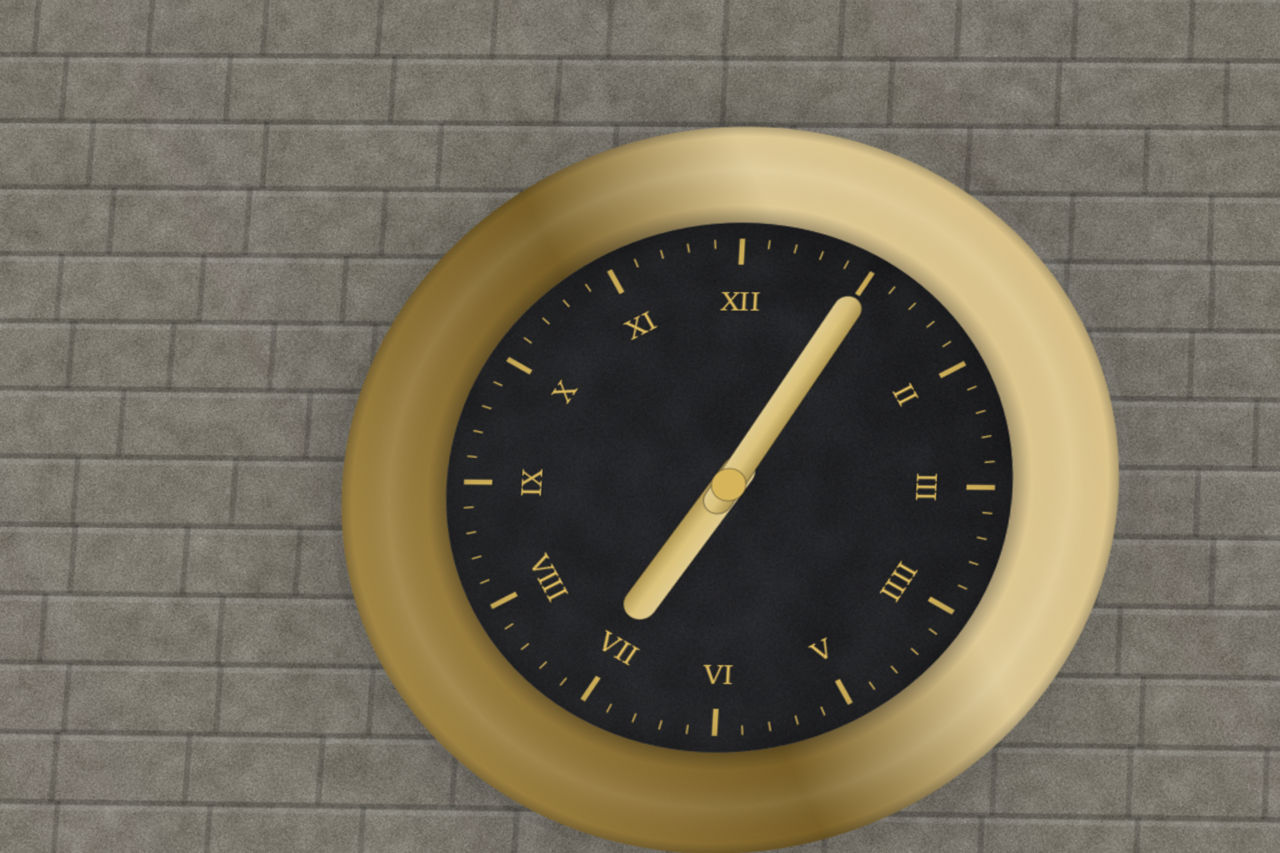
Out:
7.05
